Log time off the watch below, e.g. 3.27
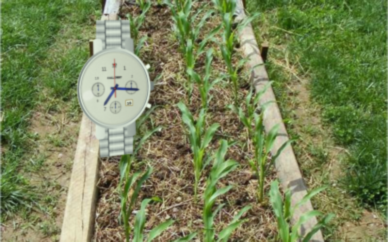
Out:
7.16
